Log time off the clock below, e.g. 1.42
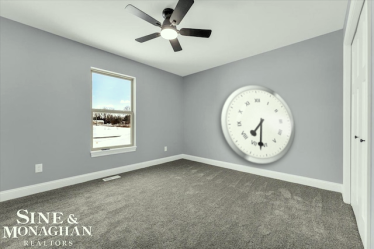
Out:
7.32
